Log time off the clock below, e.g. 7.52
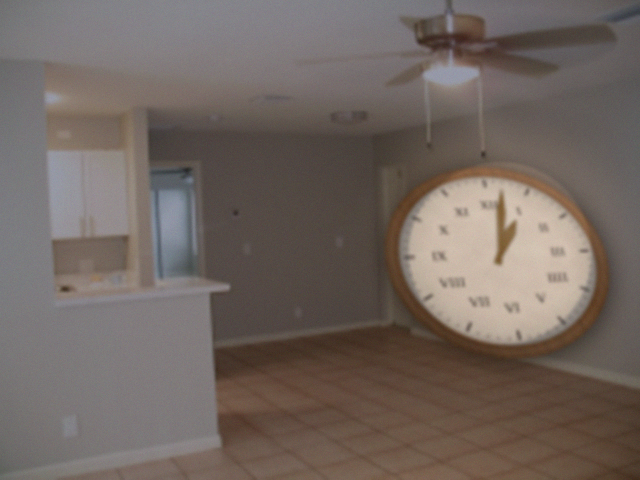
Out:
1.02
